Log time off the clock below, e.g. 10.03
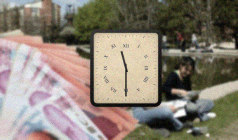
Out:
11.30
